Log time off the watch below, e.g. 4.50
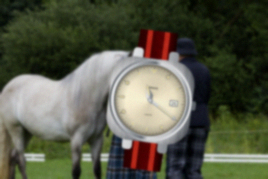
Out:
11.20
